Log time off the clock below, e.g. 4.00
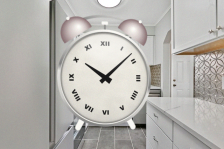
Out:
10.08
